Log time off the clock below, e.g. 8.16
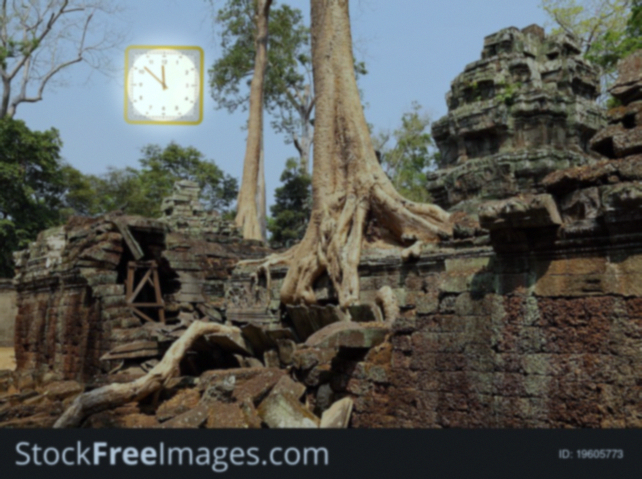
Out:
11.52
